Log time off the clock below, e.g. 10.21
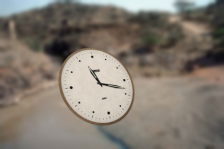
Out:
11.18
